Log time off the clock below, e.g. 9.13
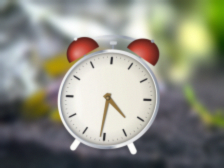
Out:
4.31
